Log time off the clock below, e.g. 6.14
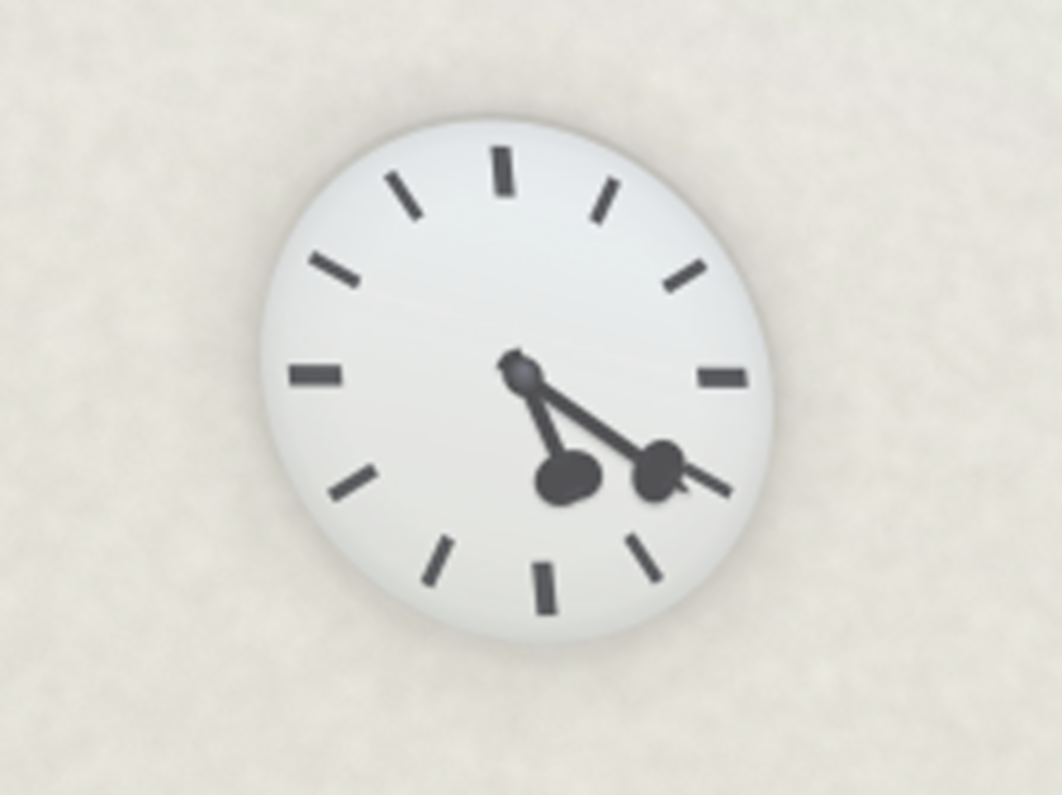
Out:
5.21
